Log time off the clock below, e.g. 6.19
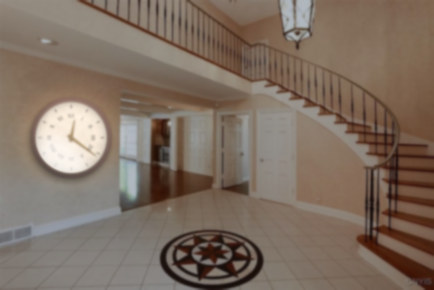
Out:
12.21
